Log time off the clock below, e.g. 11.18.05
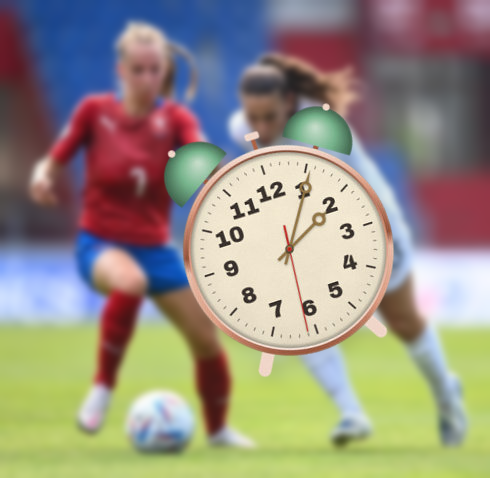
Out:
2.05.31
